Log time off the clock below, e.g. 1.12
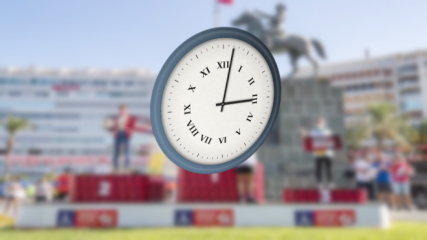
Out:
3.02
